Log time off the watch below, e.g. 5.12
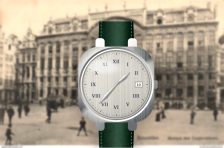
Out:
1.37
